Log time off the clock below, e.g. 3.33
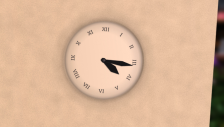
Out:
4.16
